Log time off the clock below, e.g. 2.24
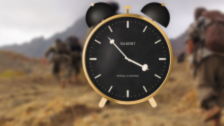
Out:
3.53
